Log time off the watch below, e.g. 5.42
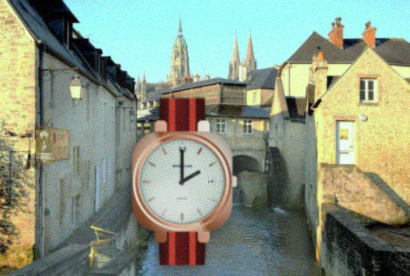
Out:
2.00
